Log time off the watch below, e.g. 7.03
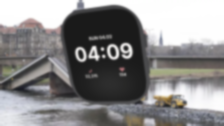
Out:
4.09
